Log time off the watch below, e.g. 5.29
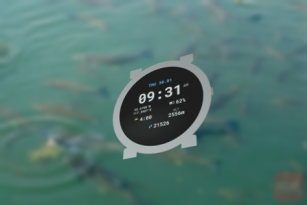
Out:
9.31
